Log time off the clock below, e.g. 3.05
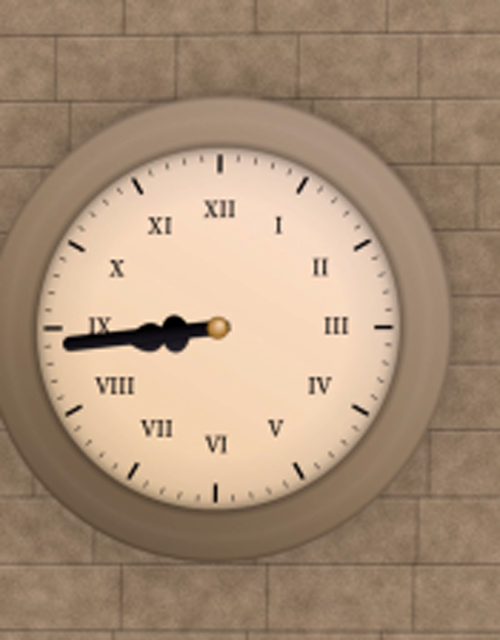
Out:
8.44
